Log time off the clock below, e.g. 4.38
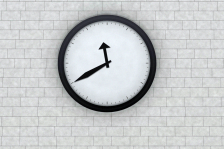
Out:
11.40
